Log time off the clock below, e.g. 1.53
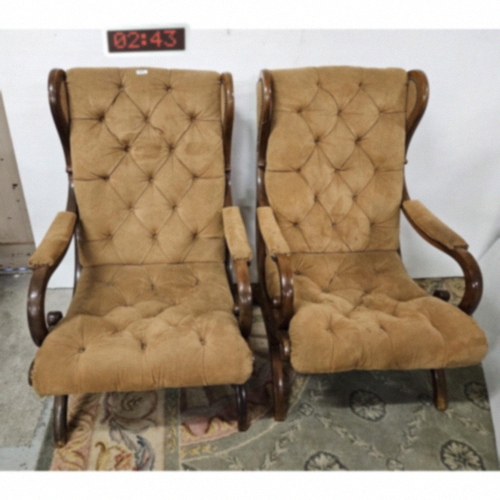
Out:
2.43
